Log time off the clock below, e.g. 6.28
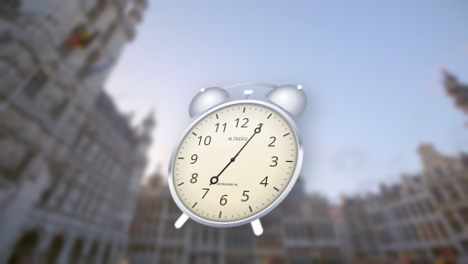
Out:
7.05
